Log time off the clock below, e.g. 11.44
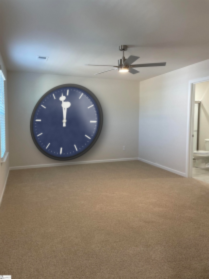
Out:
11.58
